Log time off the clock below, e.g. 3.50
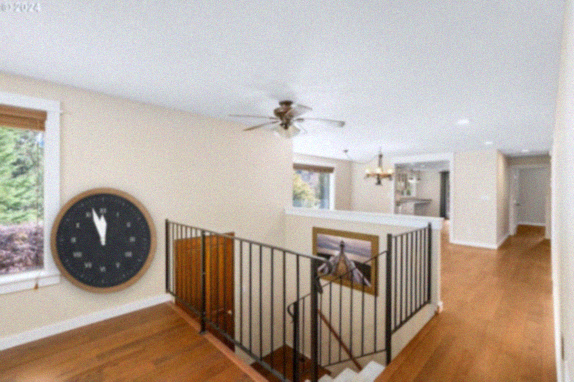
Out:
11.57
